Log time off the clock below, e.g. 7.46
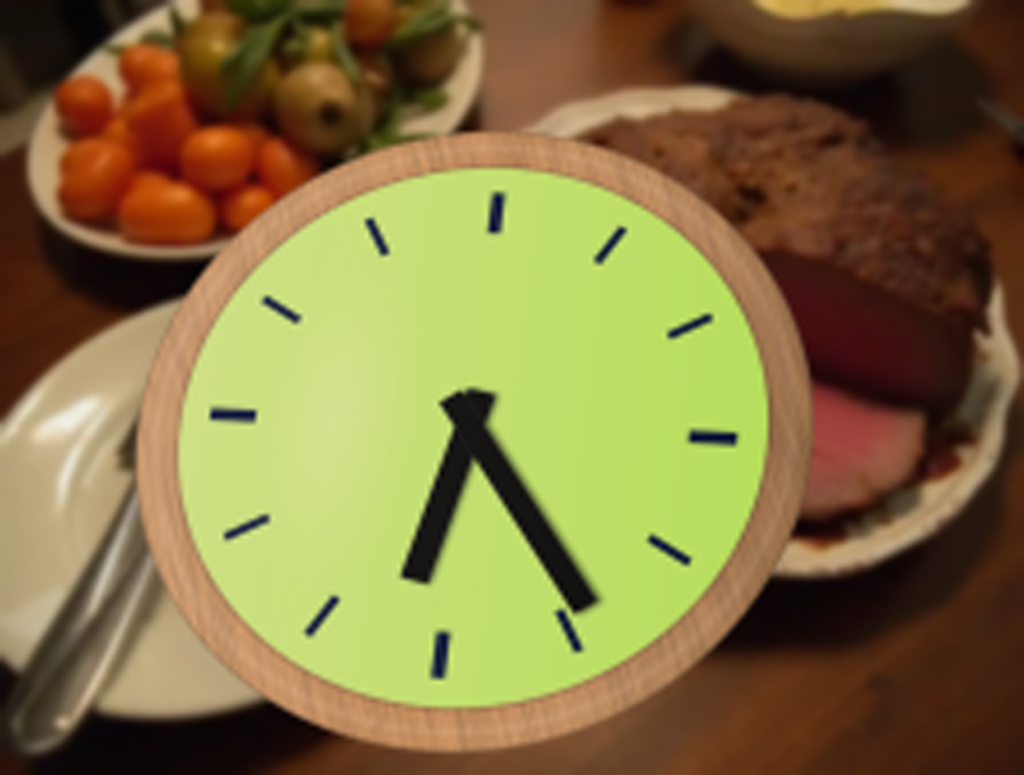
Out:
6.24
